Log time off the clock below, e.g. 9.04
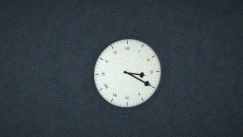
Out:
3.20
